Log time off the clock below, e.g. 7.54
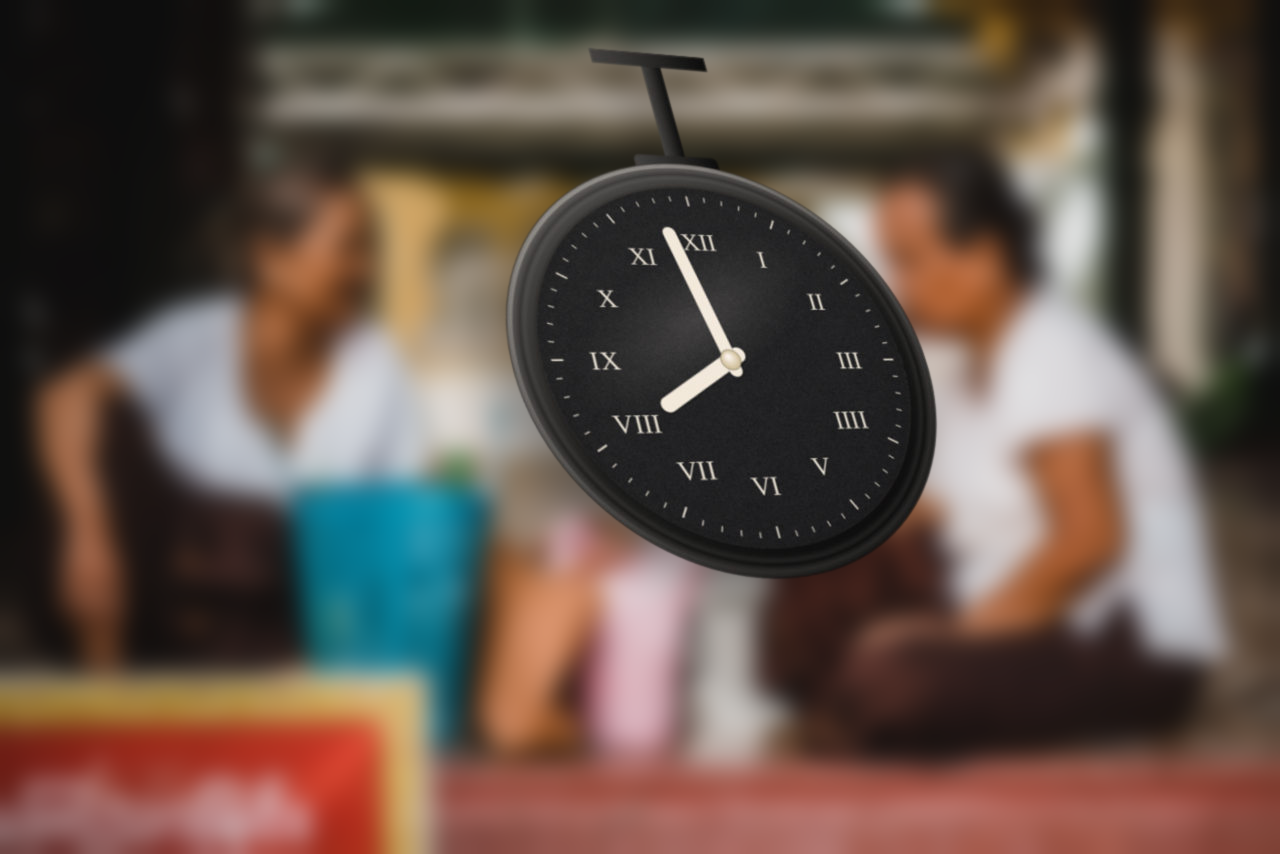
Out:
7.58
